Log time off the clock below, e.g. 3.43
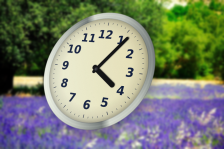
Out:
4.06
